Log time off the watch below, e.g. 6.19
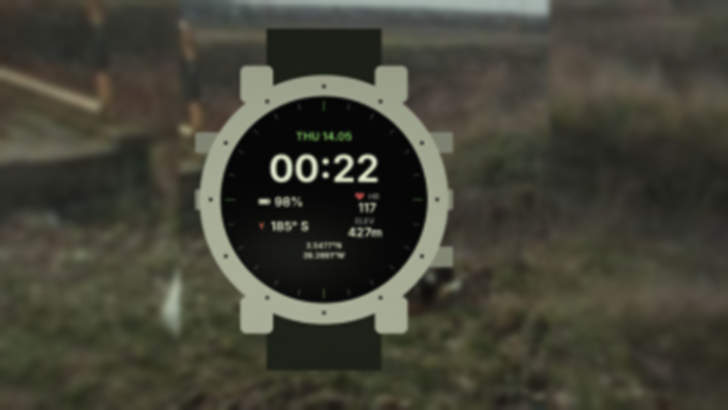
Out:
0.22
